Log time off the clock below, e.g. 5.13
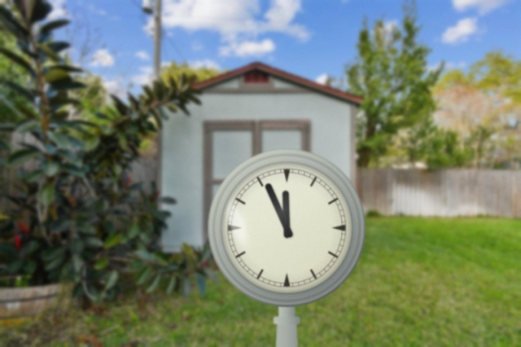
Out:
11.56
